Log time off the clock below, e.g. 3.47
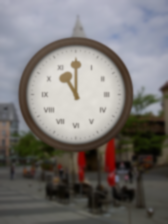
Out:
11.00
